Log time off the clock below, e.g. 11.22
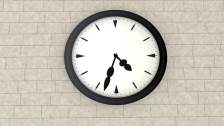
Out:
4.33
